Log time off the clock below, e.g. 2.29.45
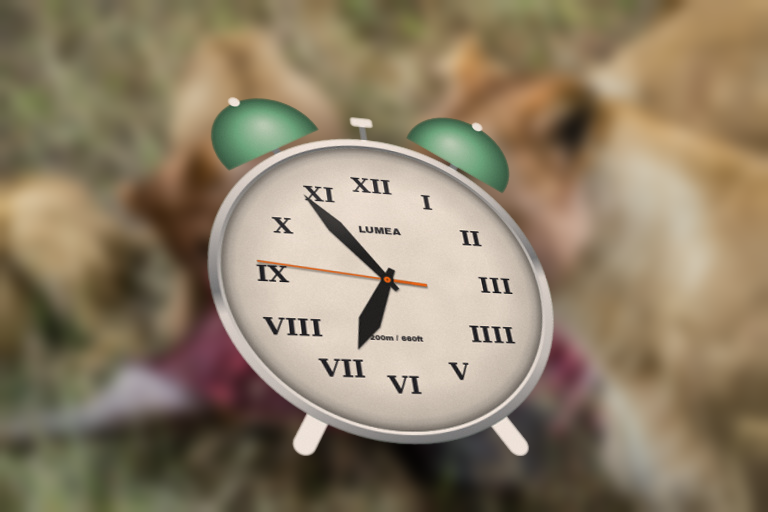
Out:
6.53.46
